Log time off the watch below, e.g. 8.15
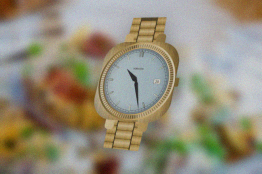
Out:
10.27
